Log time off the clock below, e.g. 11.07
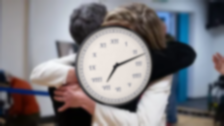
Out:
7.12
